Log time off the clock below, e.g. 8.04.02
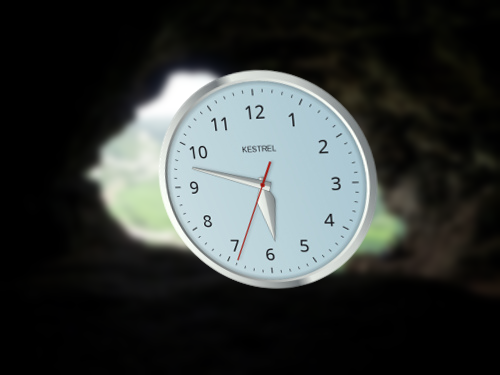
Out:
5.47.34
